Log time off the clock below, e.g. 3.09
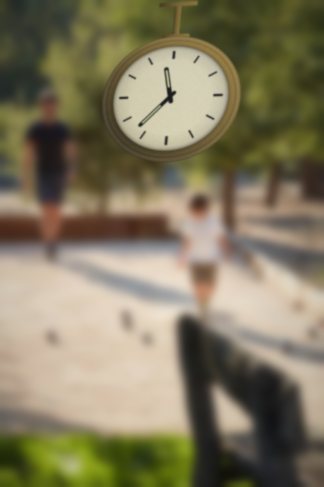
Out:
11.37
